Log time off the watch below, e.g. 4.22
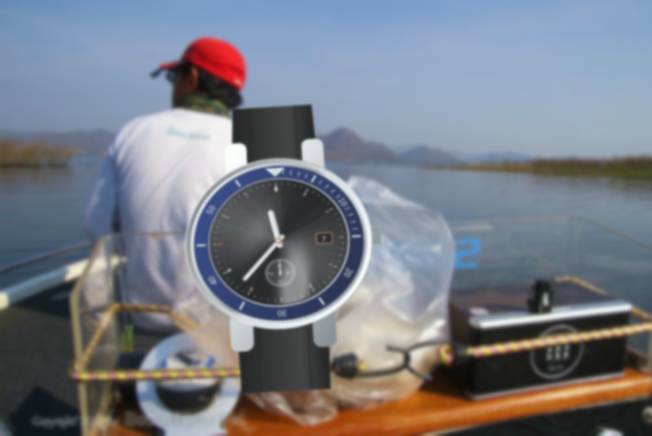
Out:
11.37
